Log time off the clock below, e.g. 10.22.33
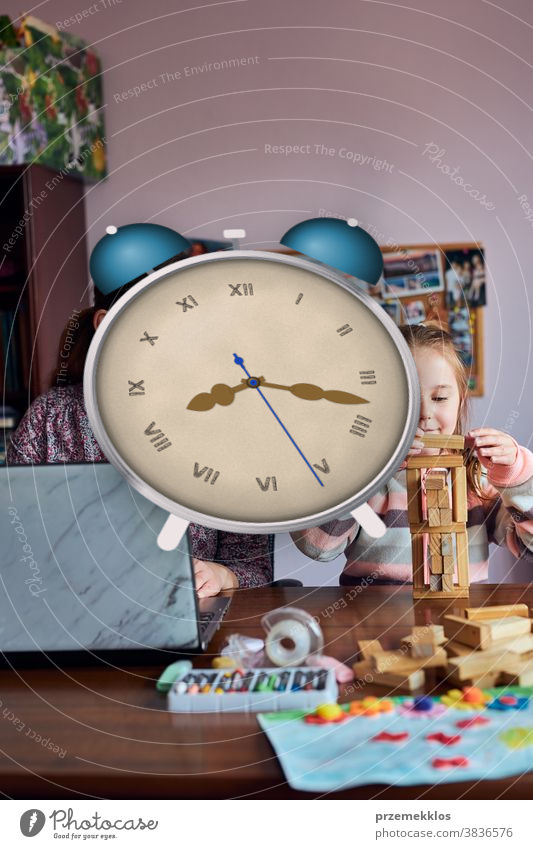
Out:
8.17.26
